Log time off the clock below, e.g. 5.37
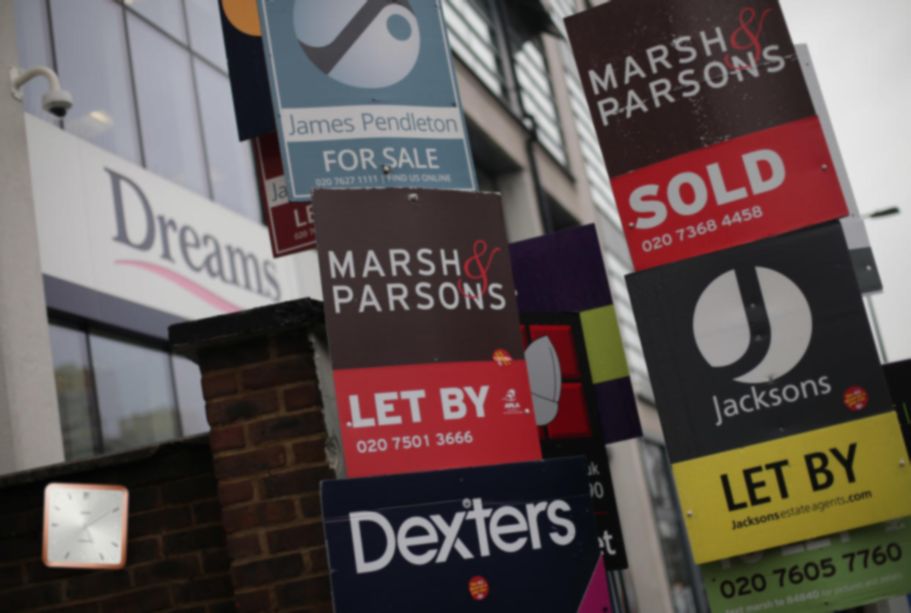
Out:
5.09
